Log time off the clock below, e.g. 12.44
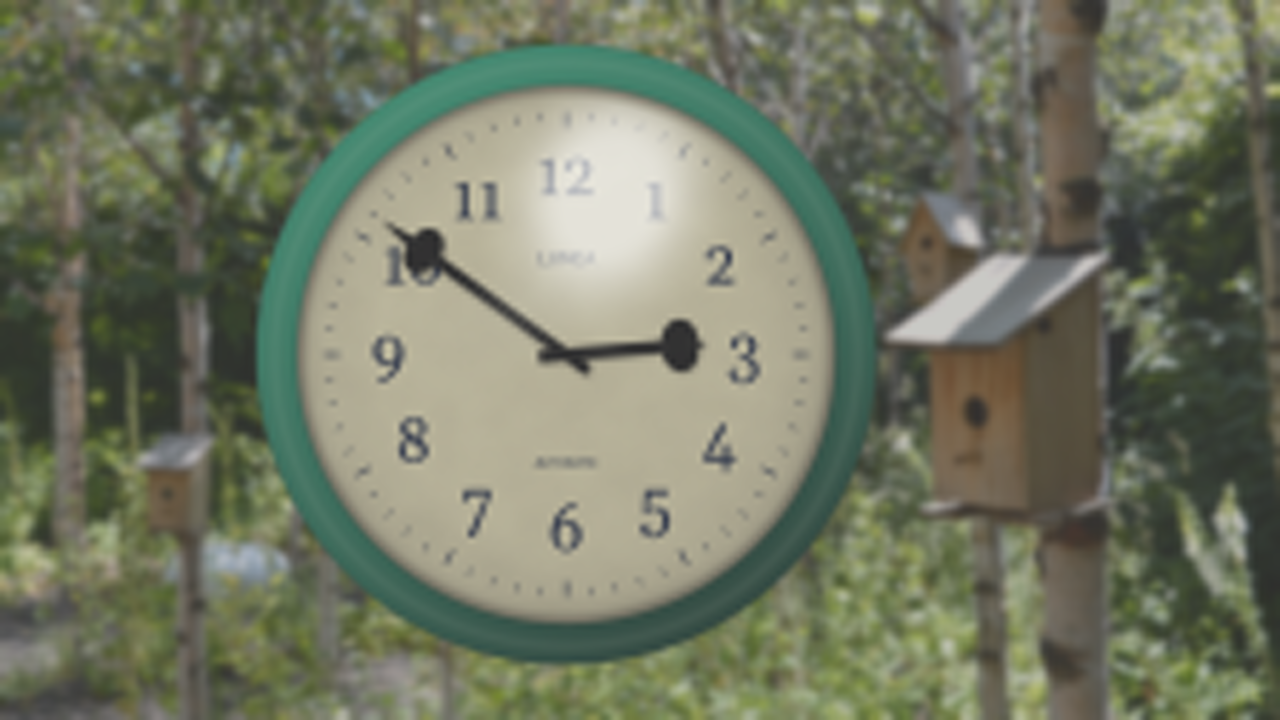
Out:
2.51
